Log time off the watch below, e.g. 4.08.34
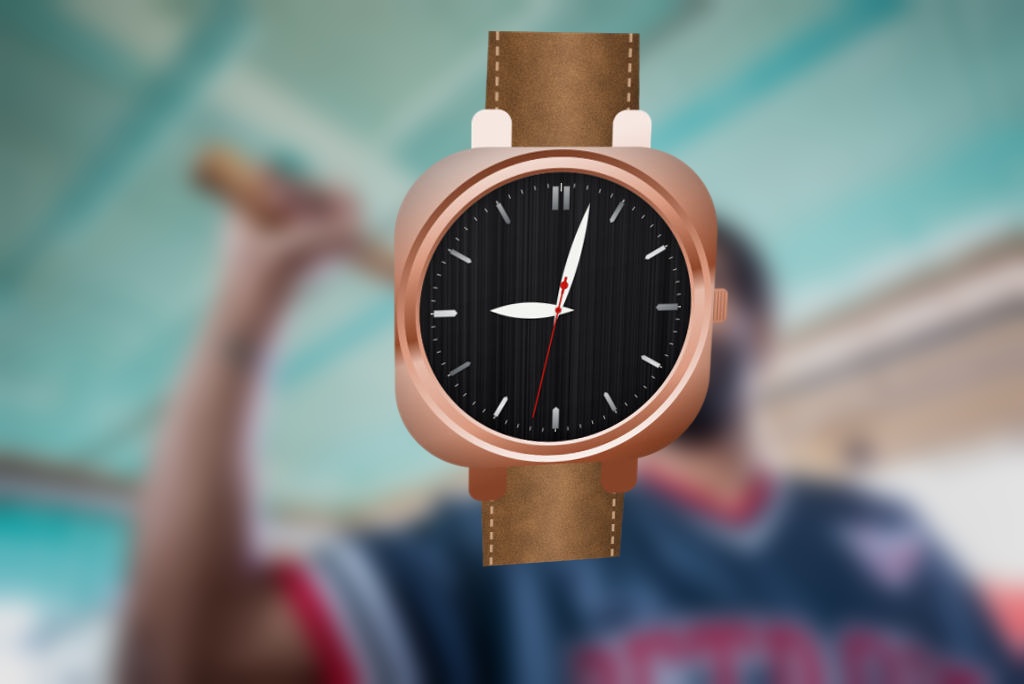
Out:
9.02.32
